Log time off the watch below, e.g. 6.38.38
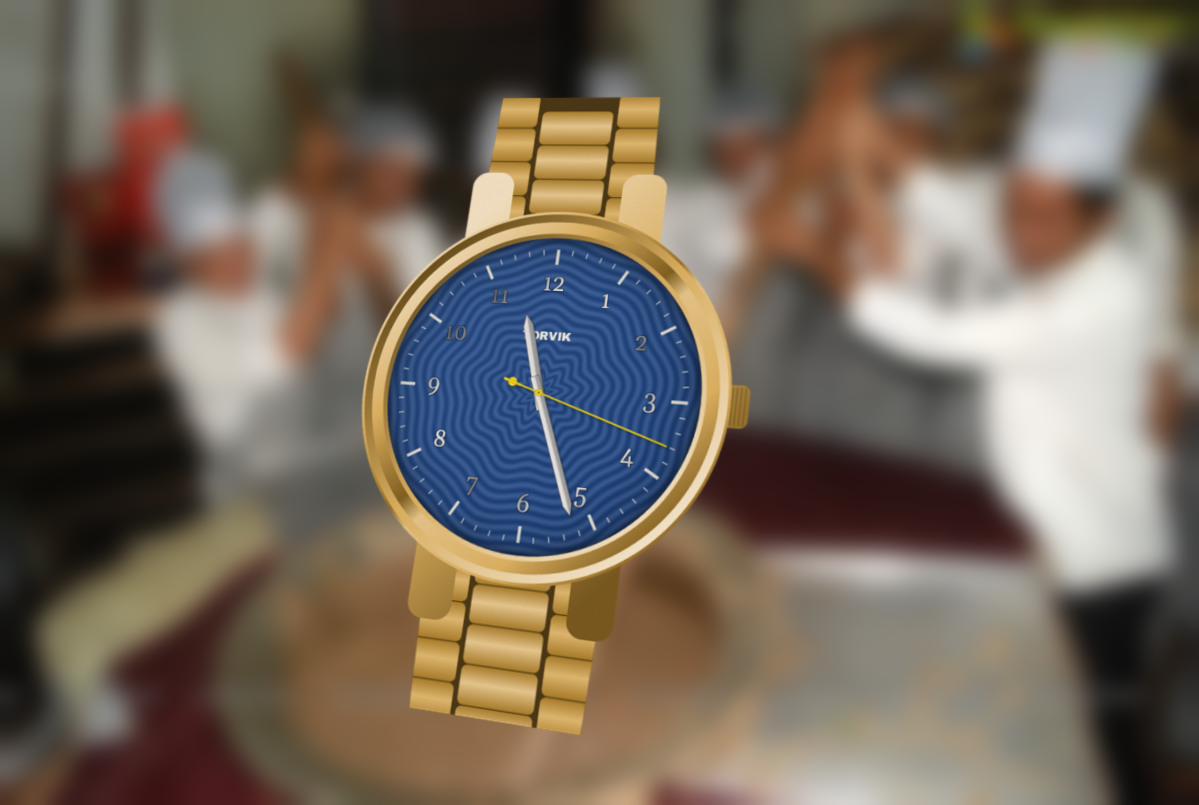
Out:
11.26.18
